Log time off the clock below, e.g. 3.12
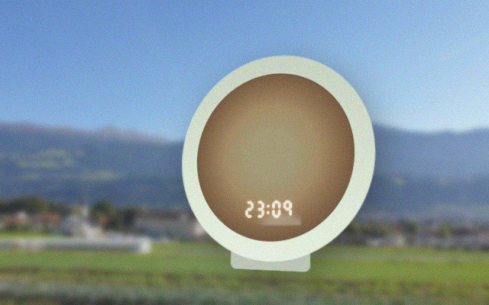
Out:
23.09
